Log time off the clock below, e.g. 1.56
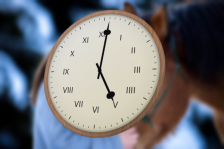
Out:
5.01
